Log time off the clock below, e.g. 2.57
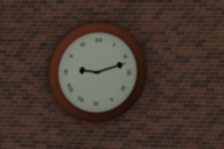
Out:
9.12
